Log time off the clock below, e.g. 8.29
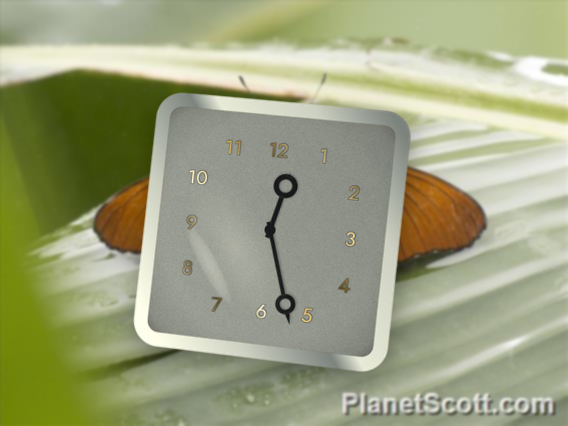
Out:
12.27
